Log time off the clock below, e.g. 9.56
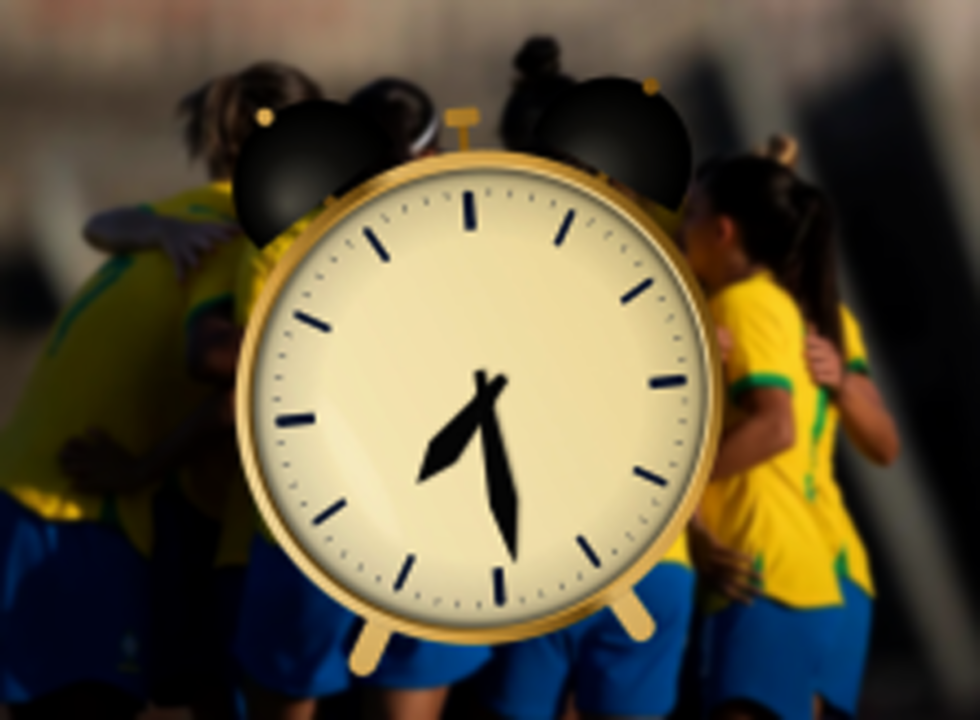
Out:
7.29
